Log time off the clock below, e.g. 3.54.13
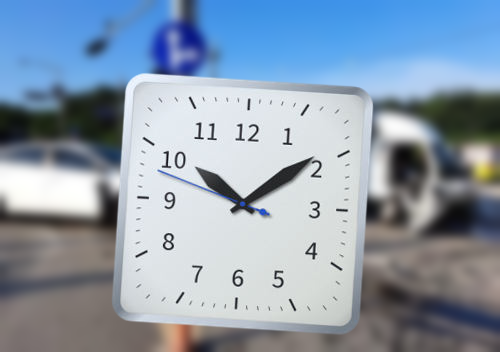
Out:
10.08.48
